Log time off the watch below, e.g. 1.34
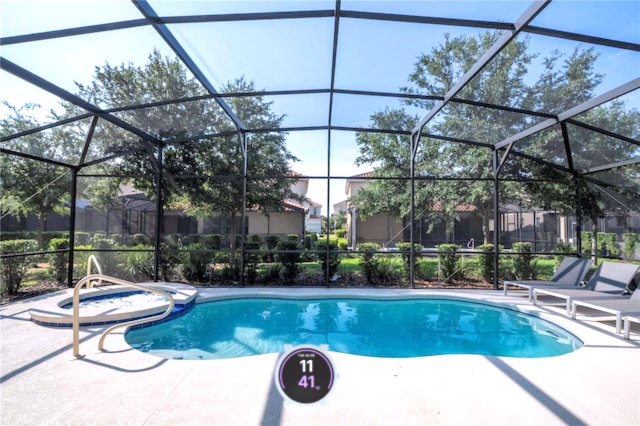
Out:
11.41
